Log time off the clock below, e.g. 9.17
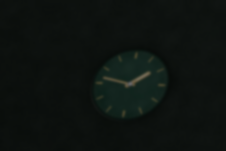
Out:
1.47
